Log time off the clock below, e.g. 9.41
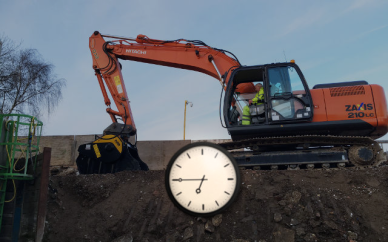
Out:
6.45
